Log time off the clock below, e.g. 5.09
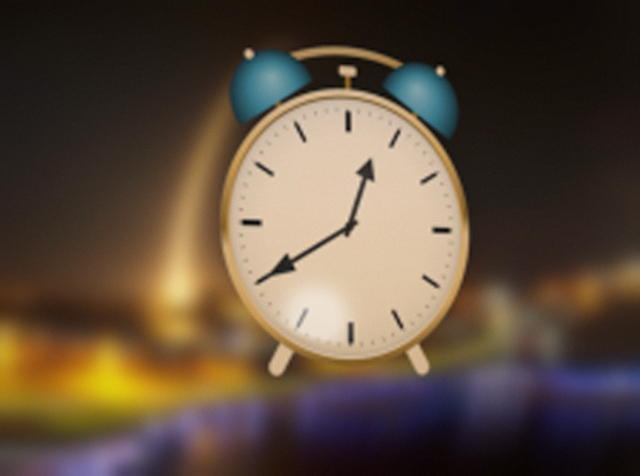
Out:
12.40
